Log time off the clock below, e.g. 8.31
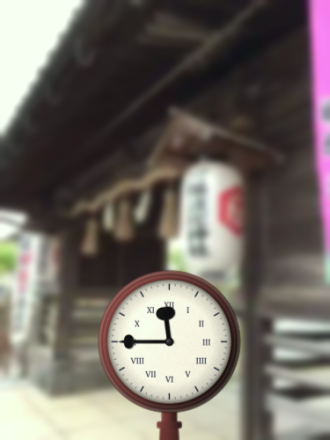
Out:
11.45
